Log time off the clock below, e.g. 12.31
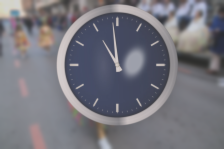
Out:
10.59
